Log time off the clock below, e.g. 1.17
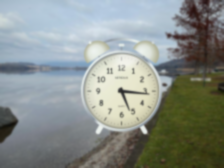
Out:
5.16
